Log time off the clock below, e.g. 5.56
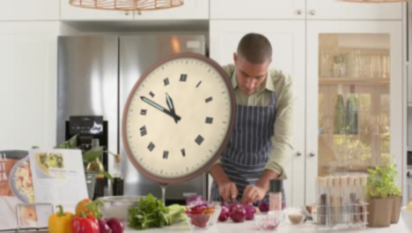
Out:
10.48
